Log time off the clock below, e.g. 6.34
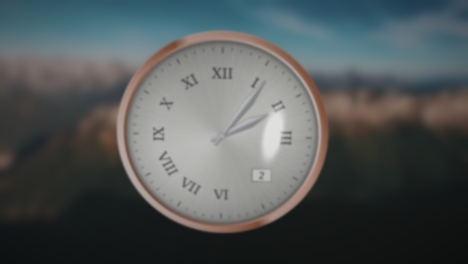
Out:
2.06
